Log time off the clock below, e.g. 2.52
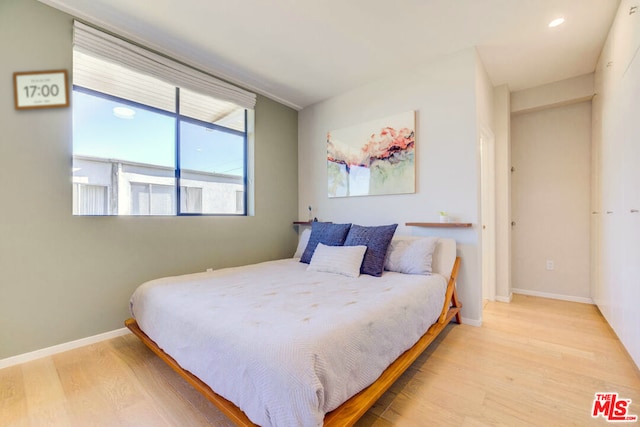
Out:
17.00
